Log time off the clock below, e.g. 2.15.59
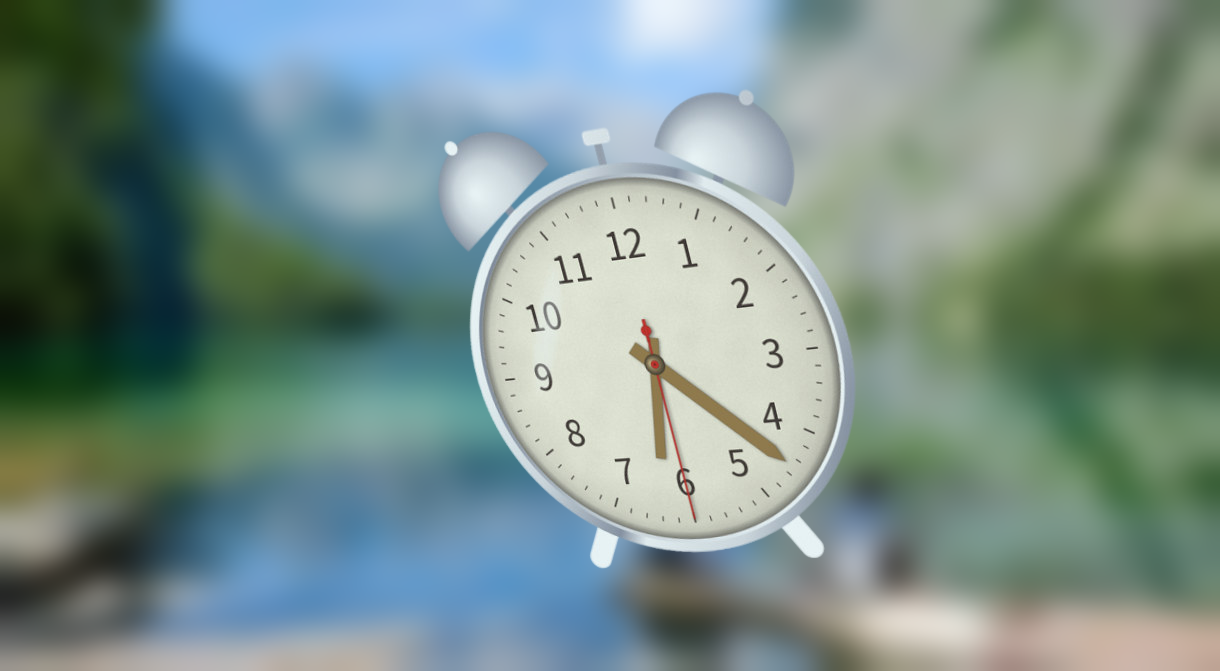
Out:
6.22.30
